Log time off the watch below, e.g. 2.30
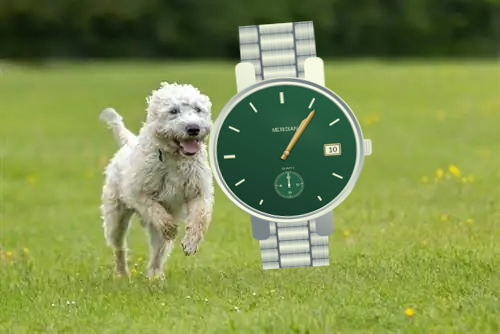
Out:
1.06
